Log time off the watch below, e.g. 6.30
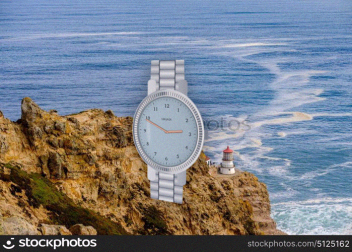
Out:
2.49
